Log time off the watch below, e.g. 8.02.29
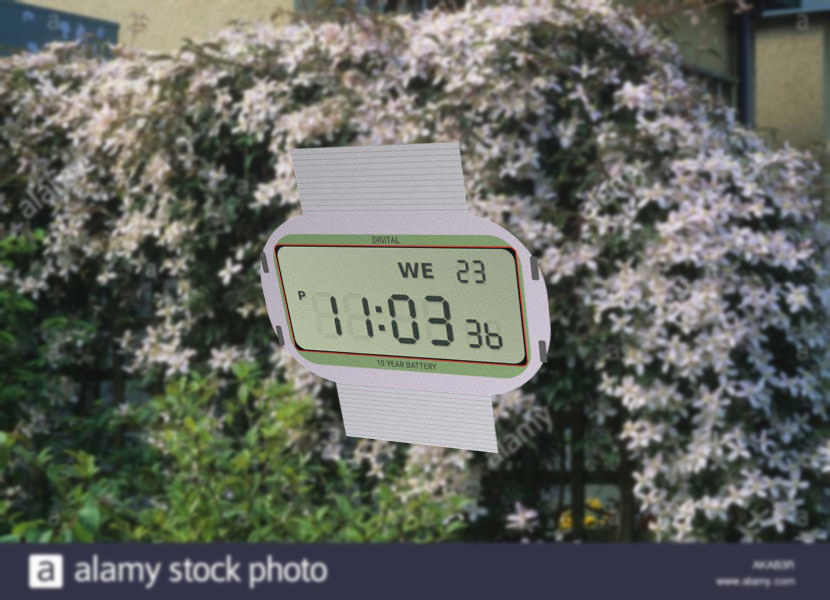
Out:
11.03.36
